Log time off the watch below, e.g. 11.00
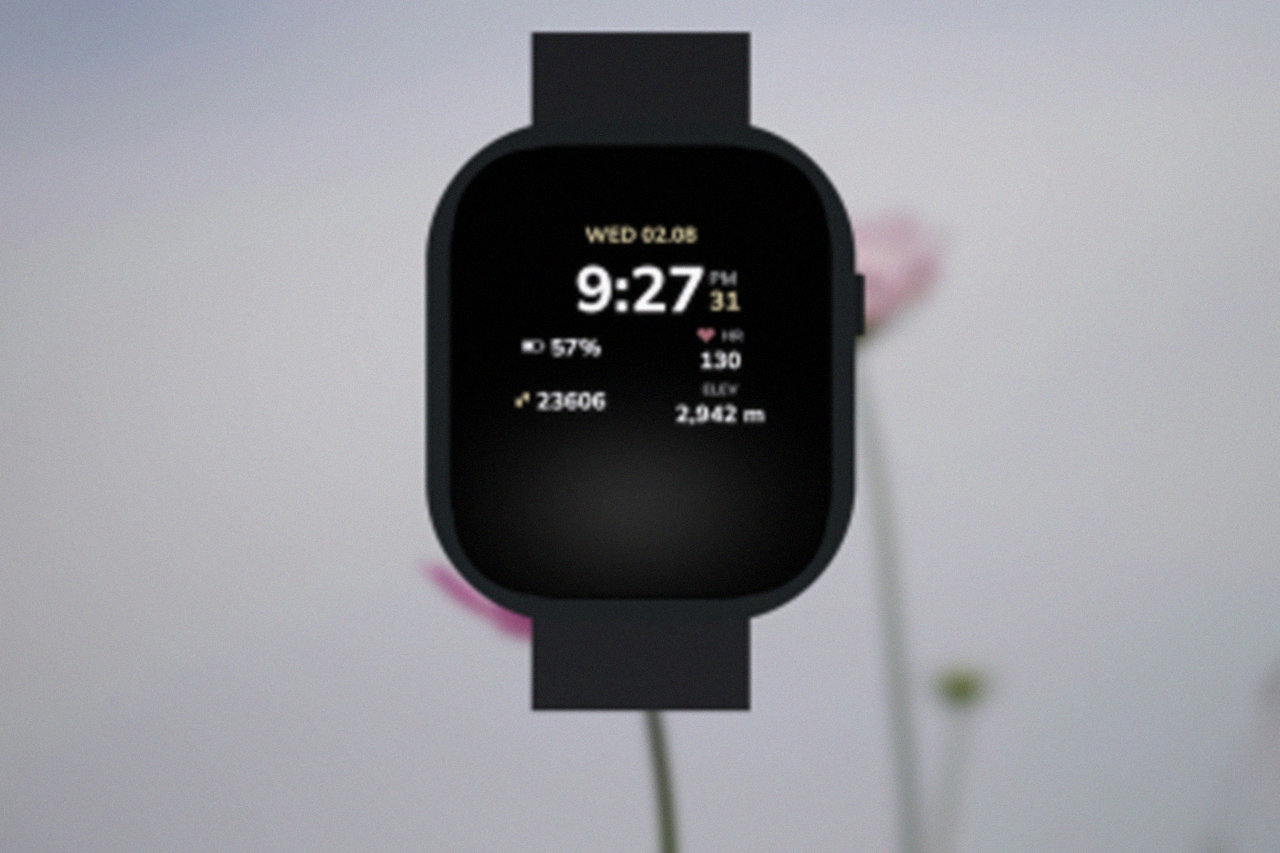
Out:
9.27
